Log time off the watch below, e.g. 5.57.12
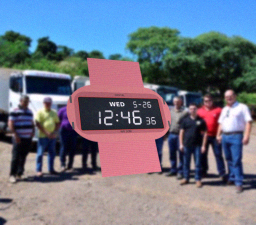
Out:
12.46.36
